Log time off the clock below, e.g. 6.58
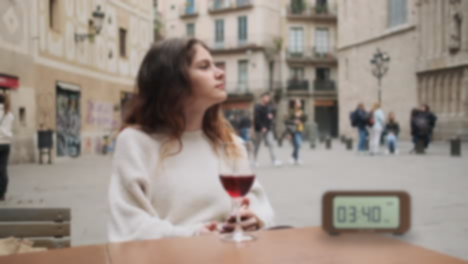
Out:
3.40
